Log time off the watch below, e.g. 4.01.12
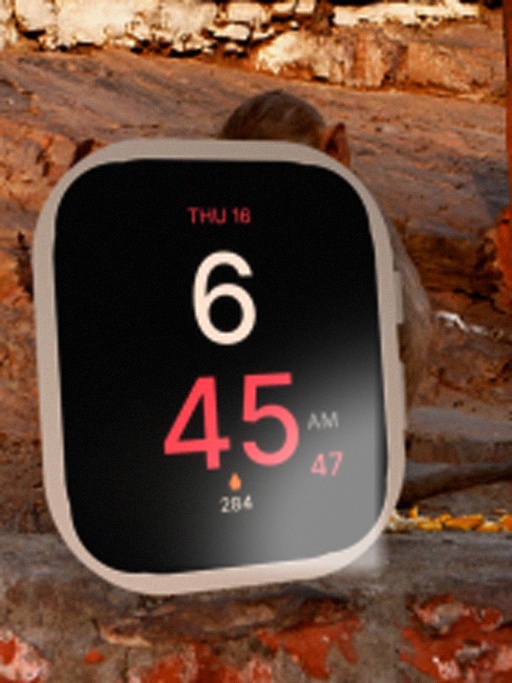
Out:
6.45.47
